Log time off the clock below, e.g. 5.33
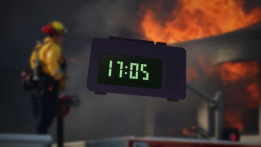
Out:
17.05
